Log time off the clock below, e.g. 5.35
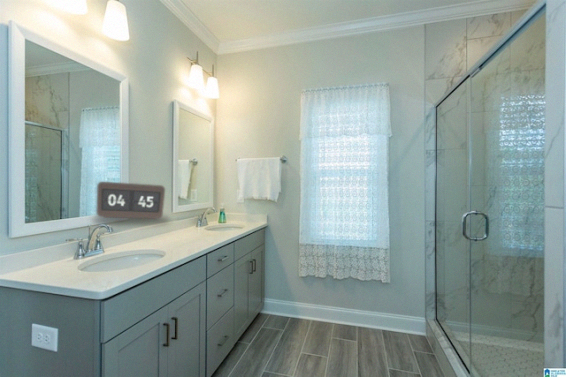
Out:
4.45
